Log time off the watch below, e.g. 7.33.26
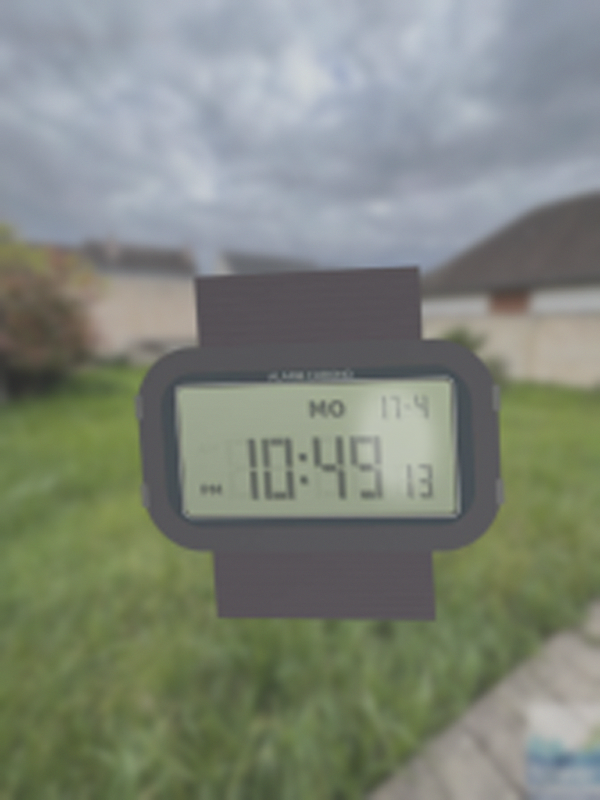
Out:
10.49.13
